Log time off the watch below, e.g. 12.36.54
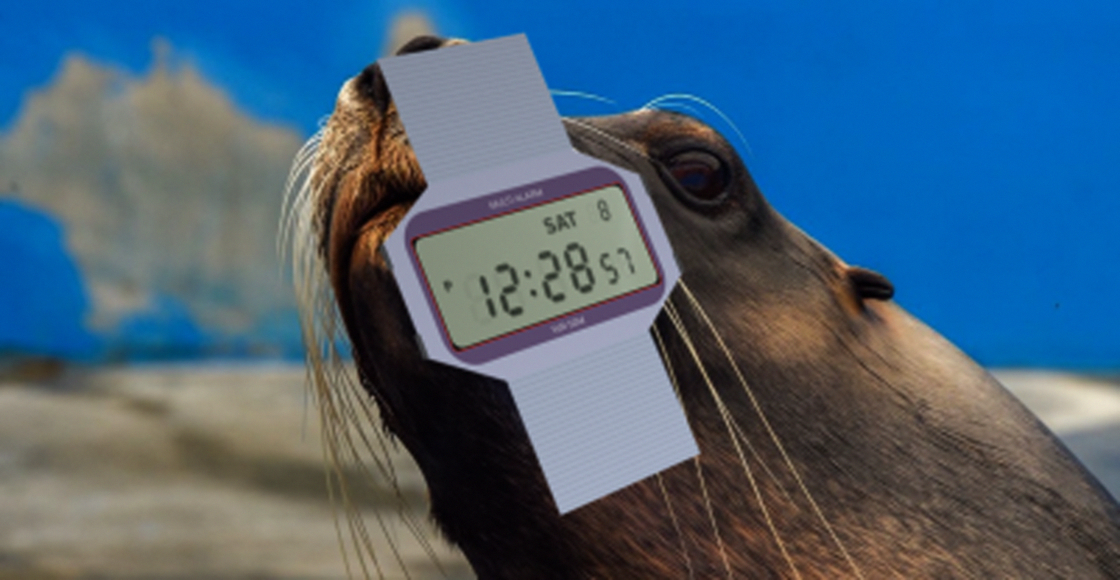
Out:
12.28.57
